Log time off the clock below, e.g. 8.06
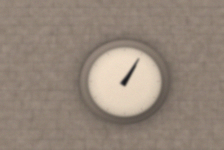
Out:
1.05
